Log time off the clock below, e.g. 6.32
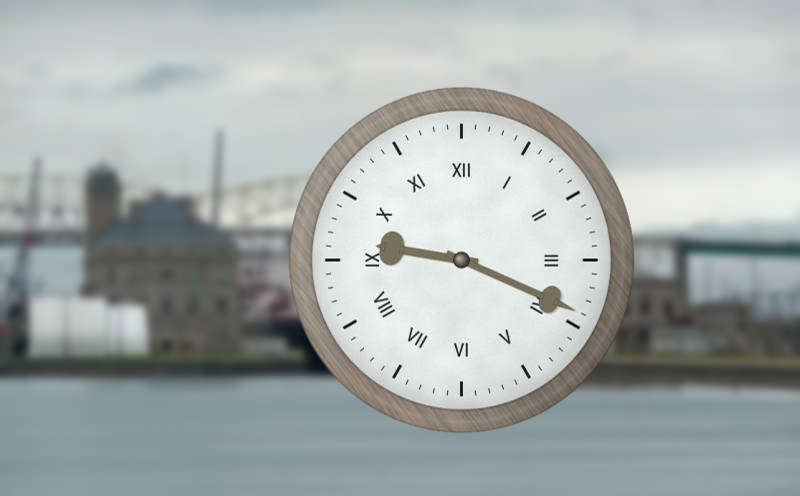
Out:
9.19
